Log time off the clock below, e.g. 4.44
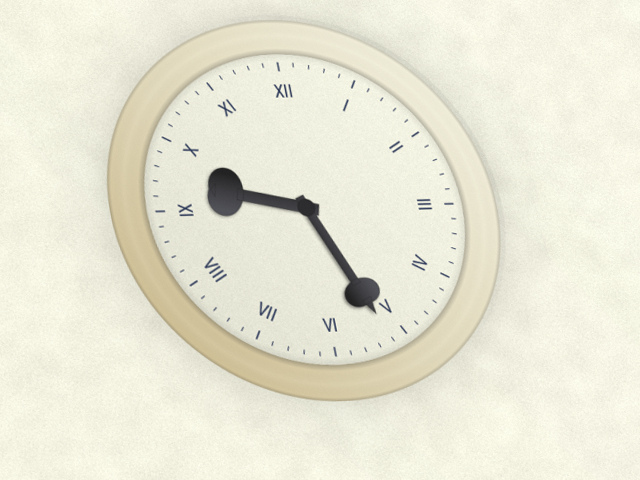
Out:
9.26
